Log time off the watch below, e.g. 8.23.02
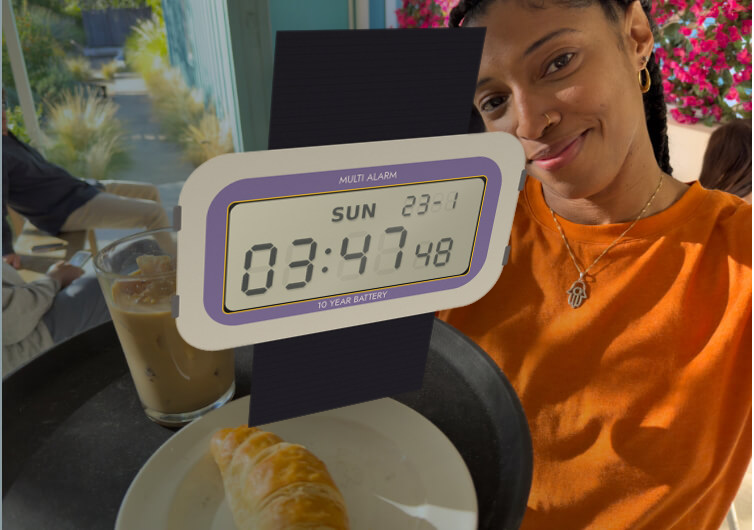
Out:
3.47.48
